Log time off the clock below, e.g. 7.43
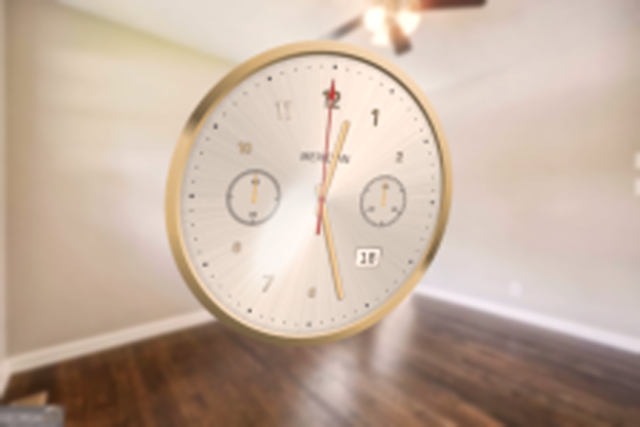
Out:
12.27
